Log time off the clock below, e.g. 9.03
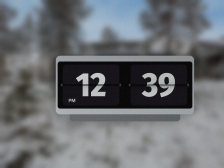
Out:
12.39
